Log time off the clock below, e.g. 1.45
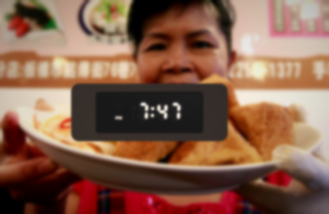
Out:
7.47
